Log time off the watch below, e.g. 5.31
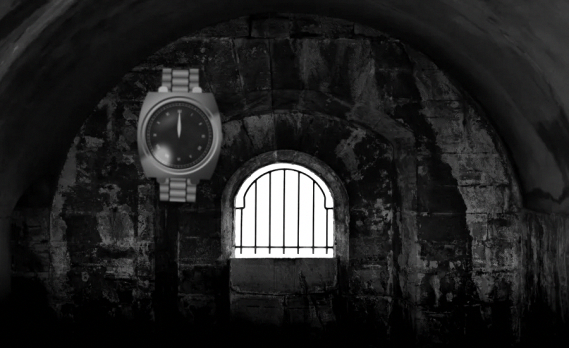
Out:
12.00
